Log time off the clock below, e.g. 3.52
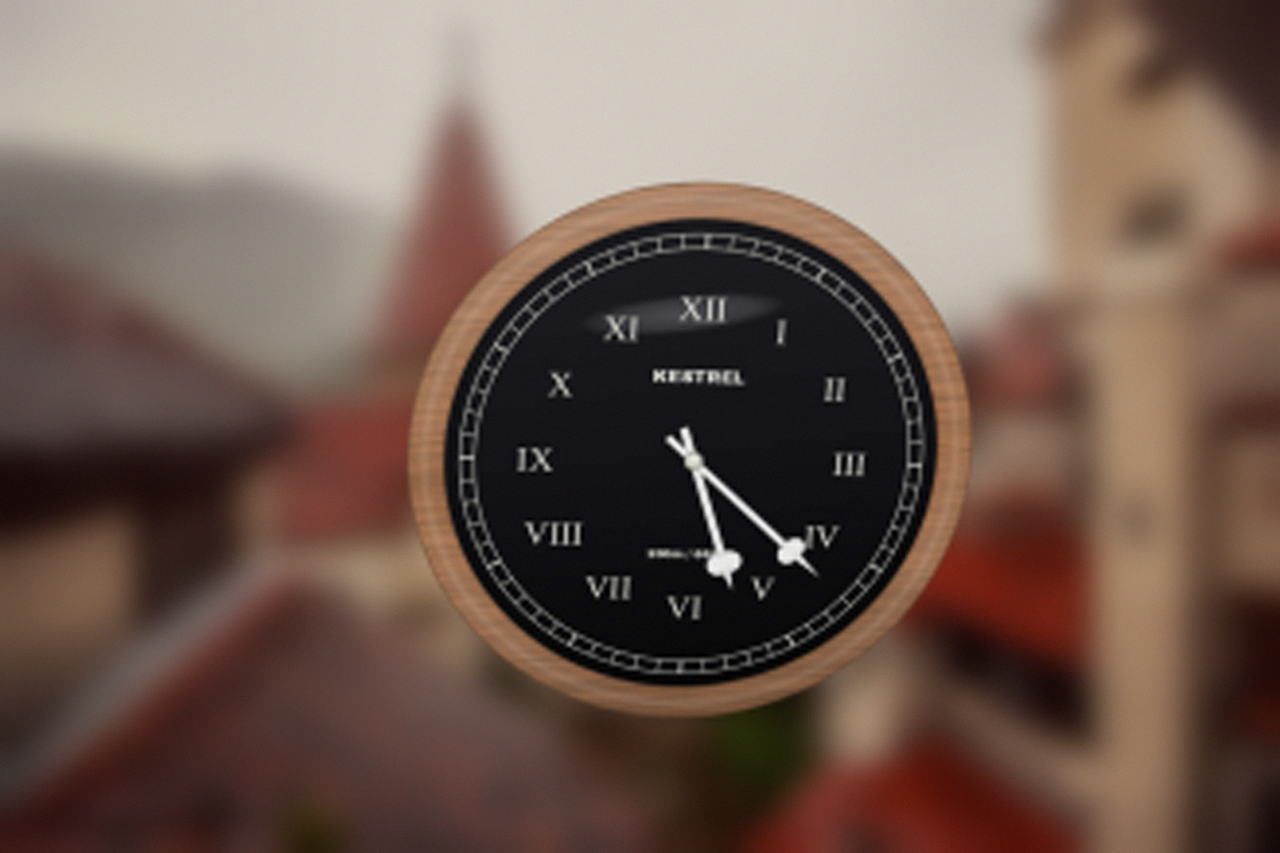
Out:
5.22
